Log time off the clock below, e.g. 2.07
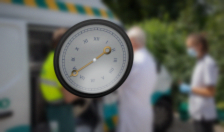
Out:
1.39
